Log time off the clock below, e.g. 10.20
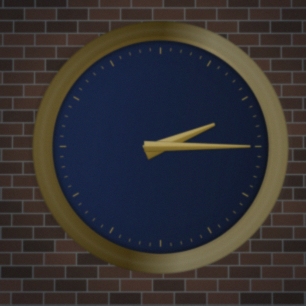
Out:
2.15
